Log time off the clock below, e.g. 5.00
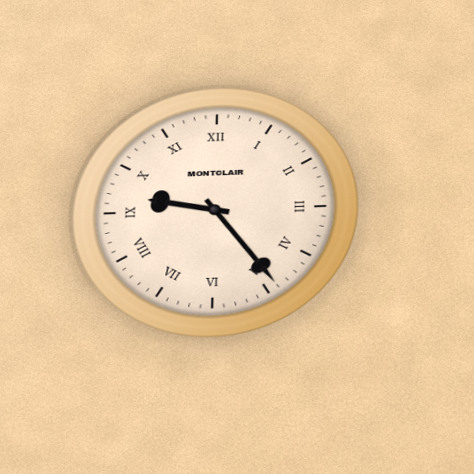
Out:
9.24
